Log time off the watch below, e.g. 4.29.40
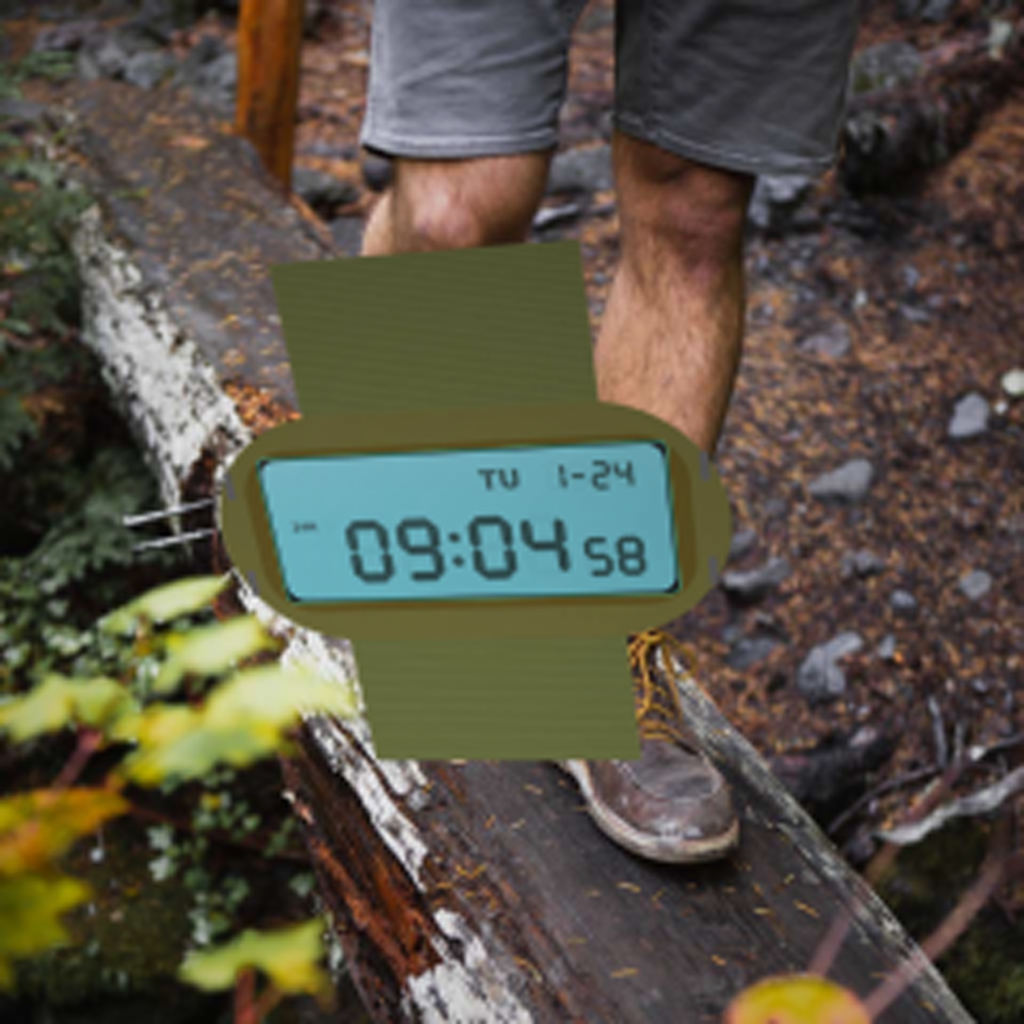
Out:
9.04.58
